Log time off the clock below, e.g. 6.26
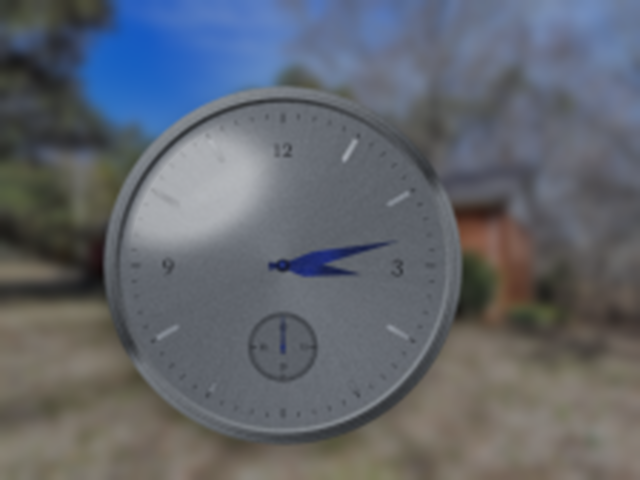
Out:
3.13
